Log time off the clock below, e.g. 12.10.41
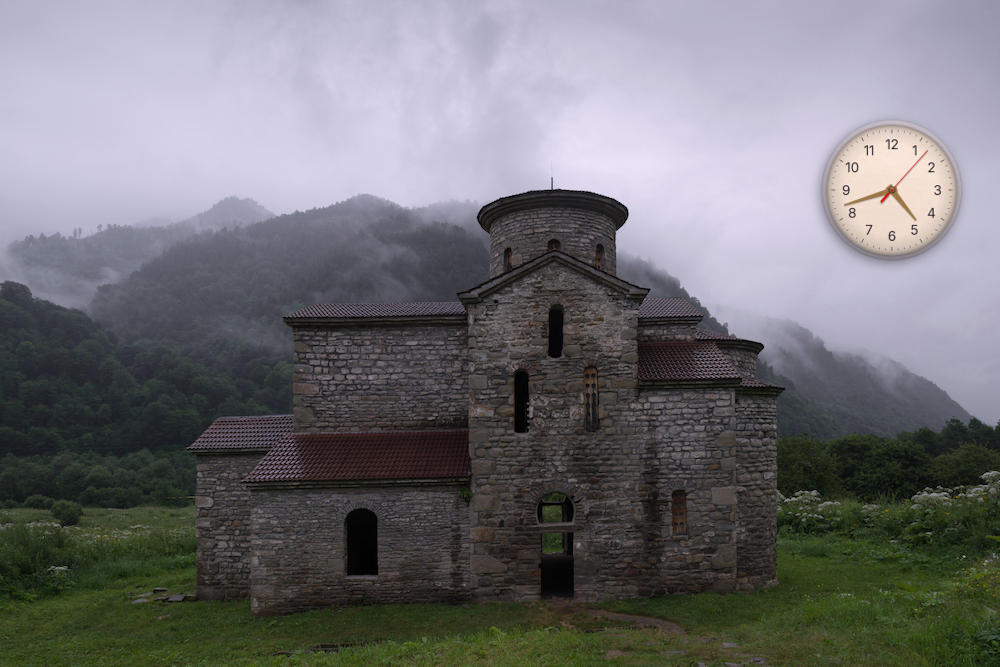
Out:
4.42.07
